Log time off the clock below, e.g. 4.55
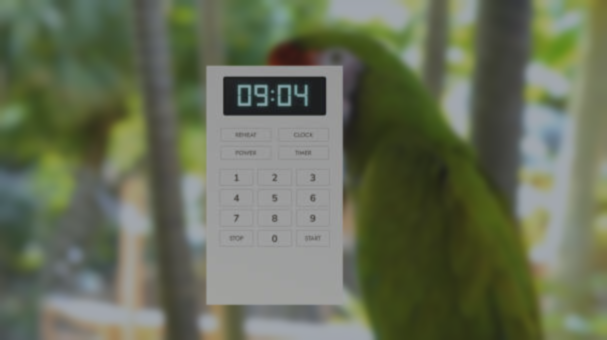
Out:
9.04
